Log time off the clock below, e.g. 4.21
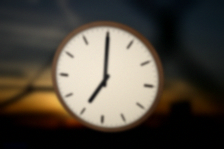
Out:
7.00
